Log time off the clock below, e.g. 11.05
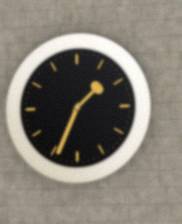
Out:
1.34
